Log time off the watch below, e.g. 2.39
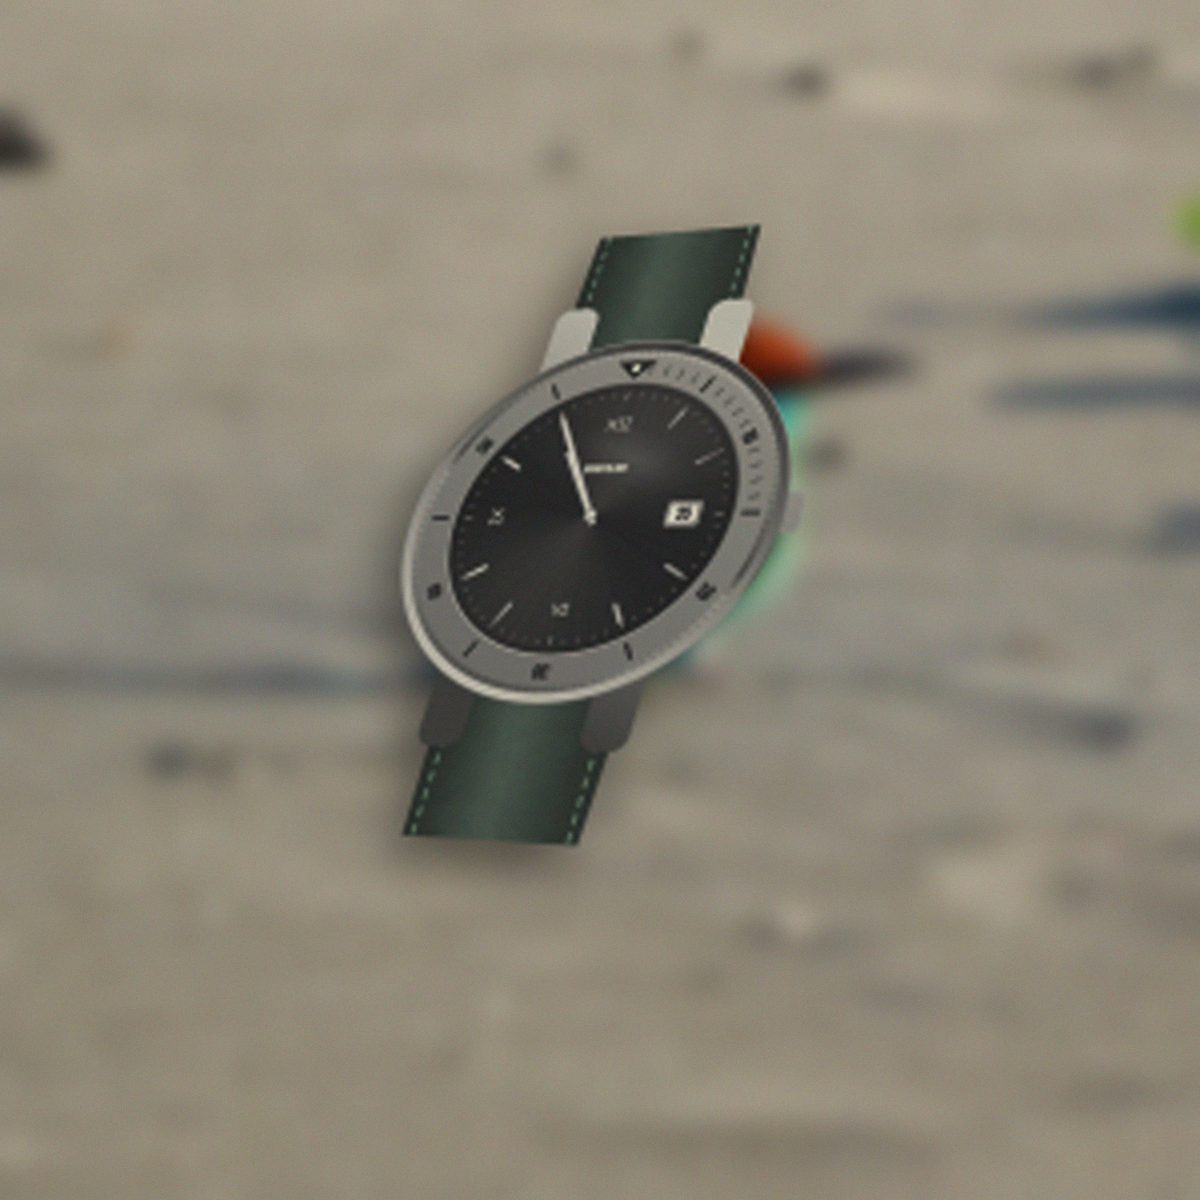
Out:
10.55
